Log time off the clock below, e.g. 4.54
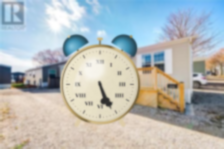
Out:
5.26
